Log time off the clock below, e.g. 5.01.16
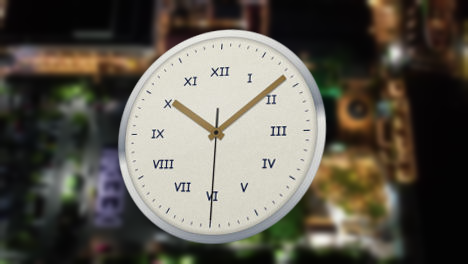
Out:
10.08.30
